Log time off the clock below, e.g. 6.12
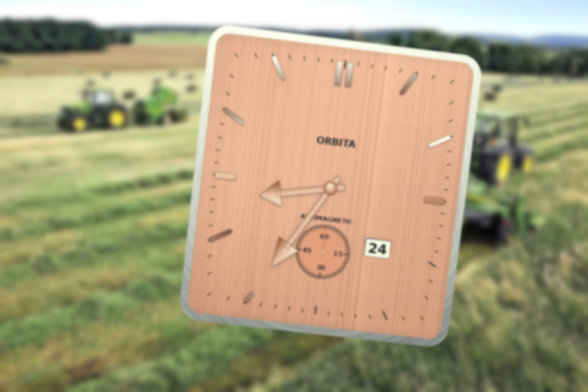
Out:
8.35
